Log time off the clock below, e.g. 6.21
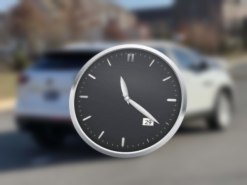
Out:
11.21
